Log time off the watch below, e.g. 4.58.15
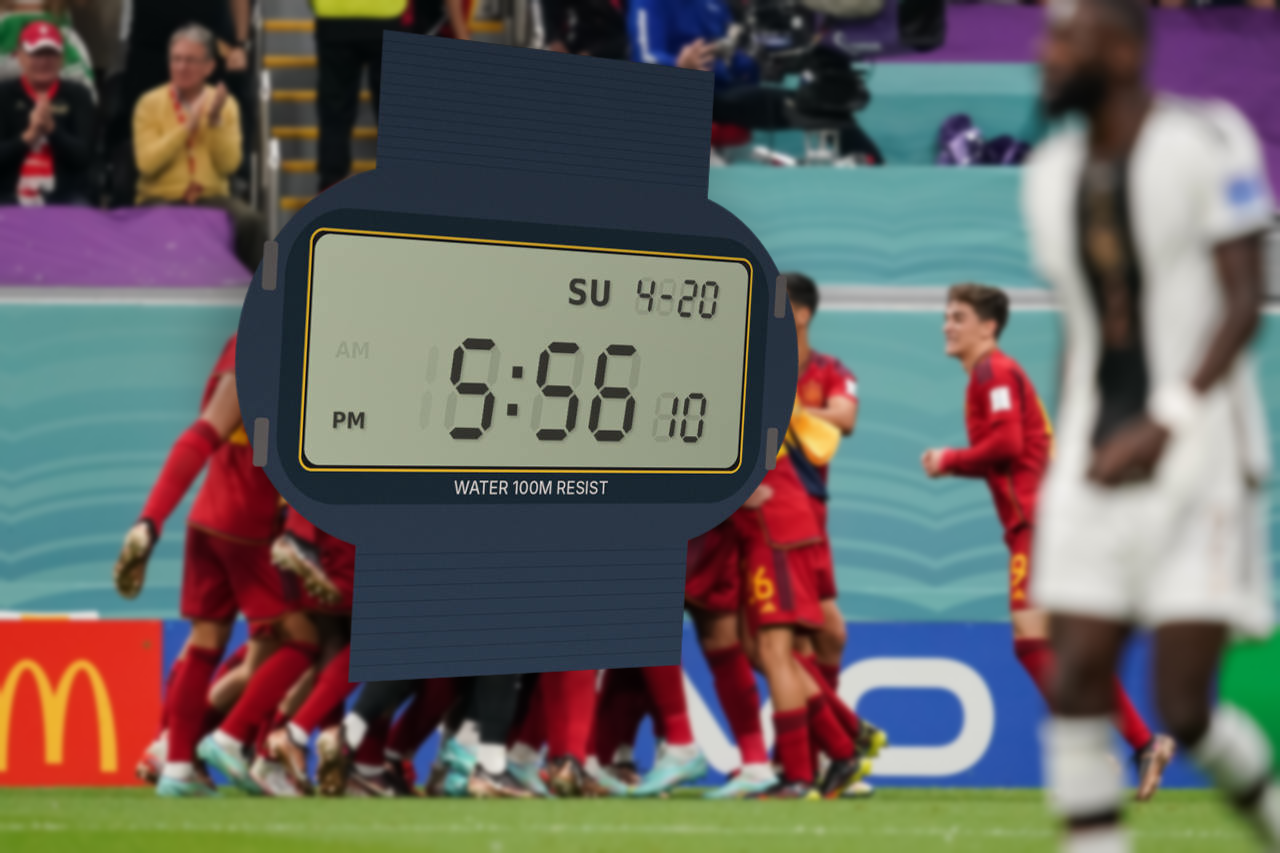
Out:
5.56.10
